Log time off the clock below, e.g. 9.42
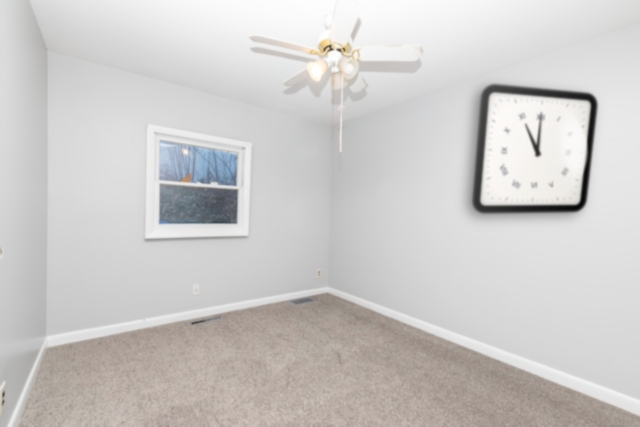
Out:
11.00
